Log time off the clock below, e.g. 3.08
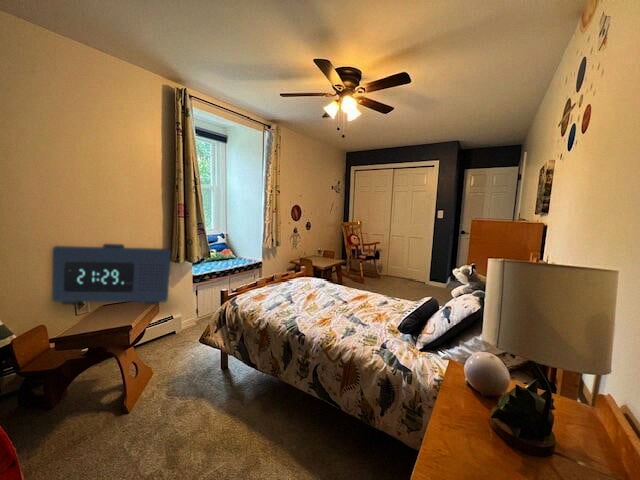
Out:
21.29
